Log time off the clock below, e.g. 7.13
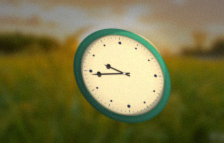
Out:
9.44
